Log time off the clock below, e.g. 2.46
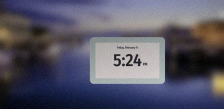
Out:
5.24
